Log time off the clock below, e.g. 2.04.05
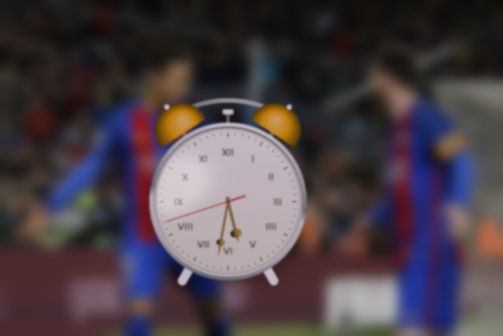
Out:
5.31.42
